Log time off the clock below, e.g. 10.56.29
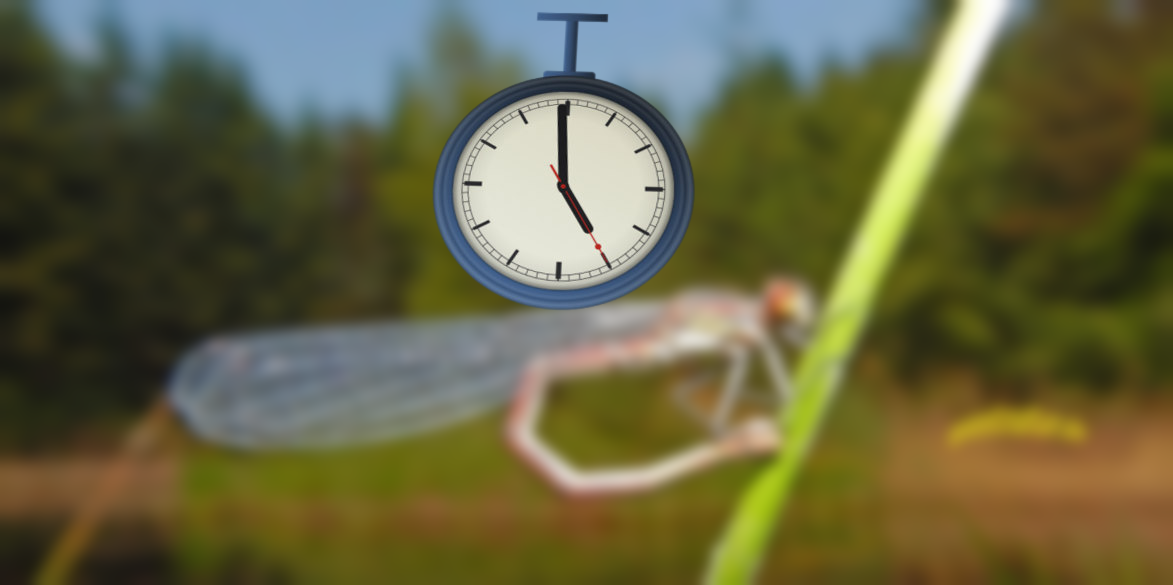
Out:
4.59.25
